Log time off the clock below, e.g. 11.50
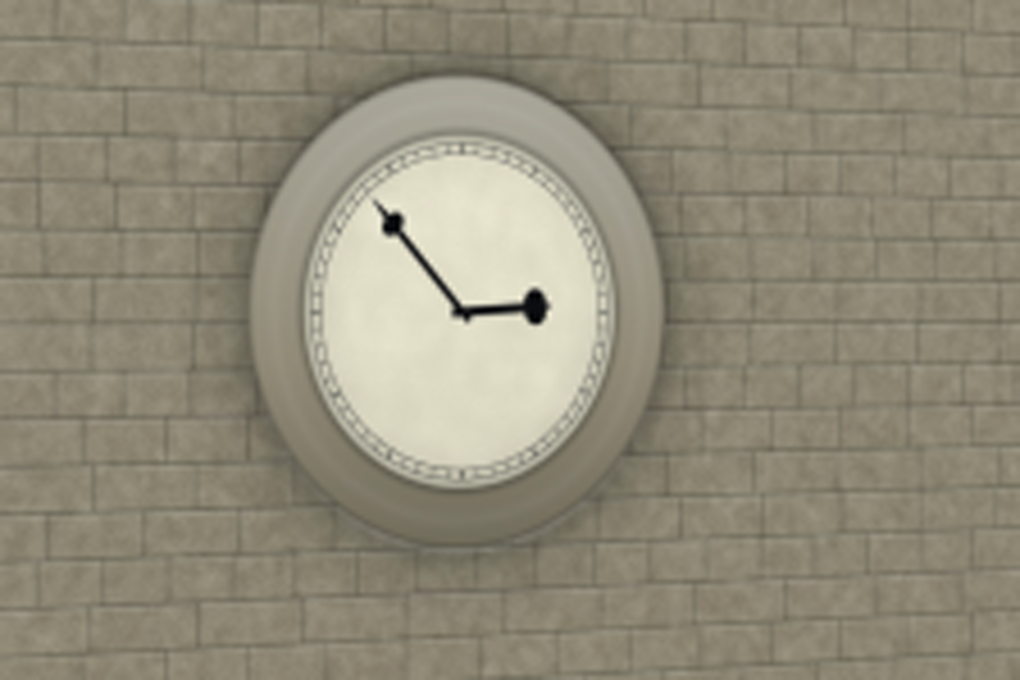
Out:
2.53
